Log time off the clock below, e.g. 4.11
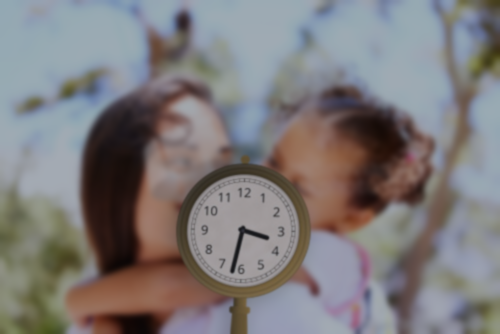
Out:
3.32
